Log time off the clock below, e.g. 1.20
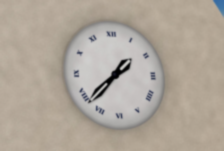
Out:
1.38
